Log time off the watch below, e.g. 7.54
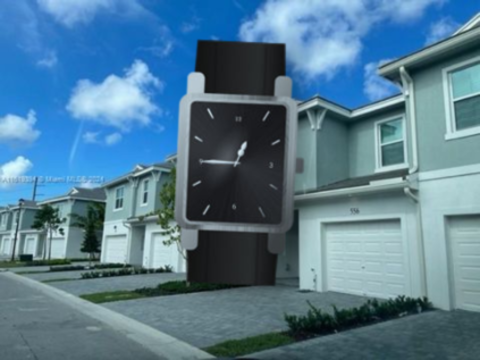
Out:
12.45
